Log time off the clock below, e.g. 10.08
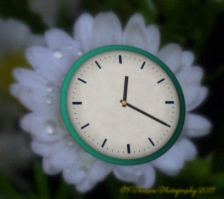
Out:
12.20
